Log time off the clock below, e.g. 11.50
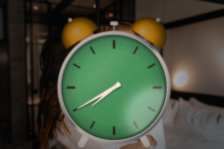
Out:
7.40
